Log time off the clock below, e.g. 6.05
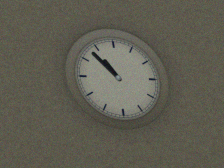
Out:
10.53
